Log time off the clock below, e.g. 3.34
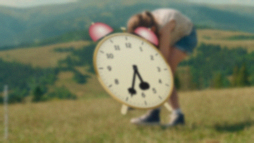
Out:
5.34
